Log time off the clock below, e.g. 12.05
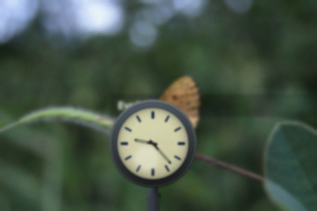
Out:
9.23
